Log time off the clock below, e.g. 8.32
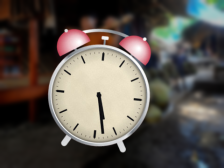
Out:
5.28
